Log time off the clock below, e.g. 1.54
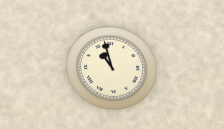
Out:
10.58
